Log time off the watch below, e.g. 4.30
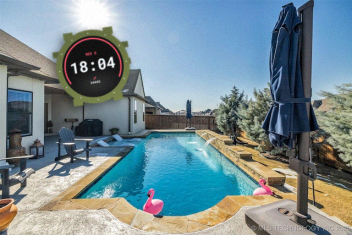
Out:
18.04
